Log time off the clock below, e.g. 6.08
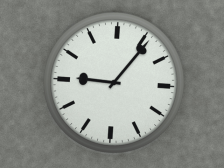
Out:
9.06
